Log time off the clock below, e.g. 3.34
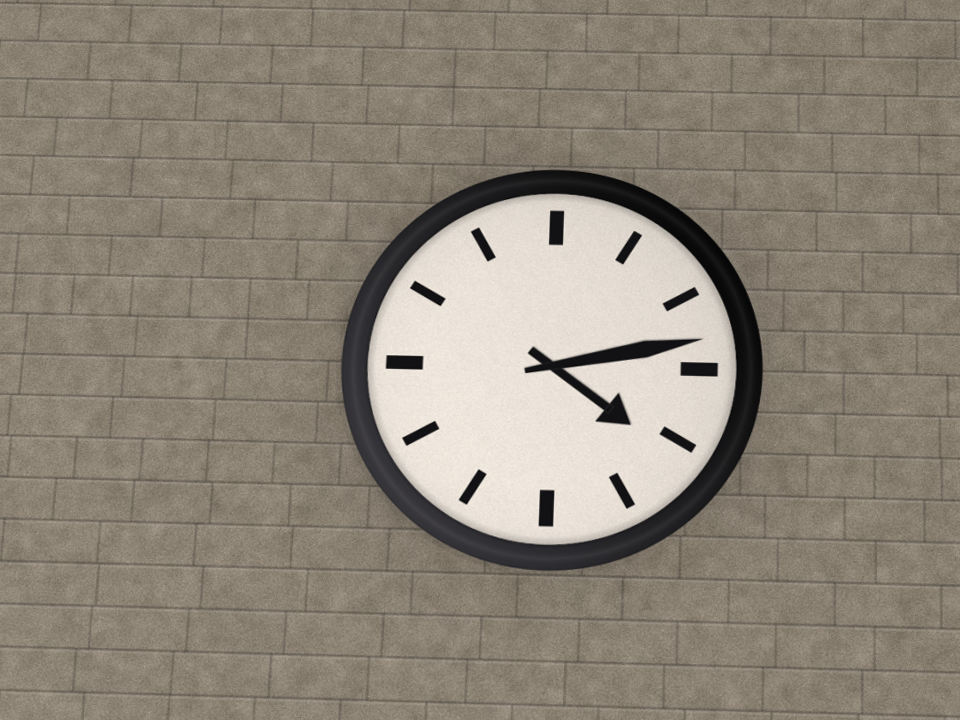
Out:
4.13
